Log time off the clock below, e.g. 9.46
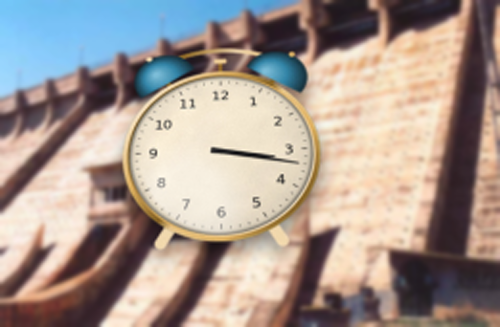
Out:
3.17
